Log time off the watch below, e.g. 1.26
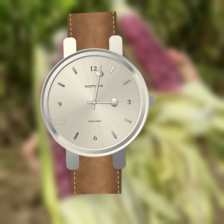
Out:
3.02
